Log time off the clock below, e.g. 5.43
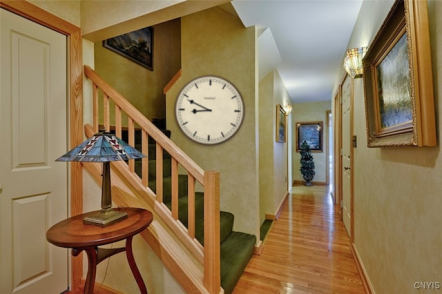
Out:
8.49
